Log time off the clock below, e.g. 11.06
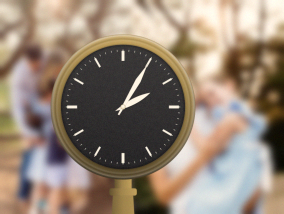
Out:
2.05
